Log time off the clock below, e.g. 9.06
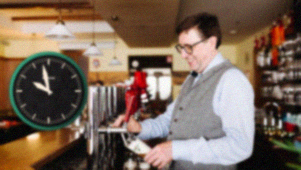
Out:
9.58
